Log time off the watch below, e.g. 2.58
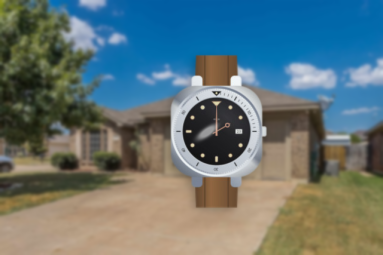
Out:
2.00
